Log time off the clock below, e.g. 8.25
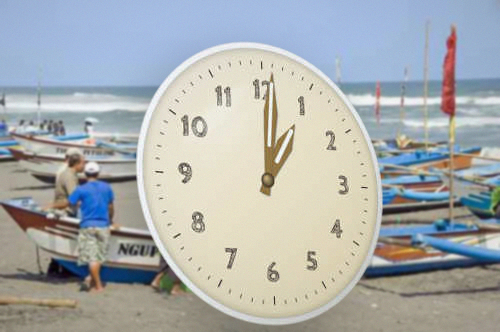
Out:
1.01
